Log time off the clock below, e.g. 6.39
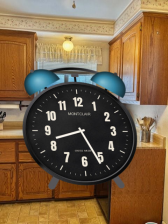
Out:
8.26
